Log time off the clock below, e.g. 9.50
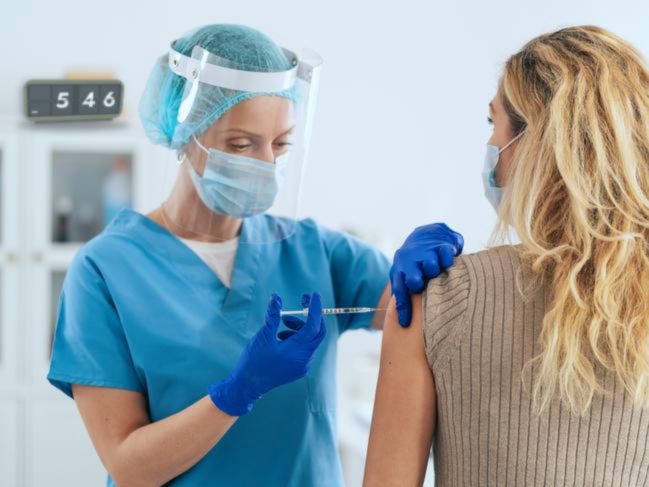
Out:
5.46
